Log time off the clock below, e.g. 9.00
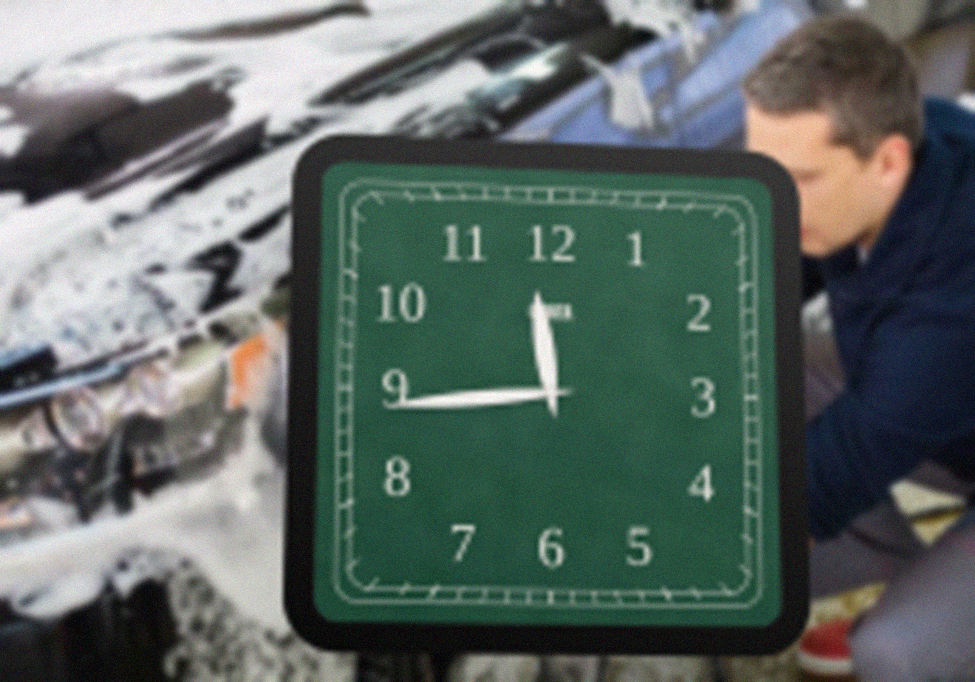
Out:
11.44
